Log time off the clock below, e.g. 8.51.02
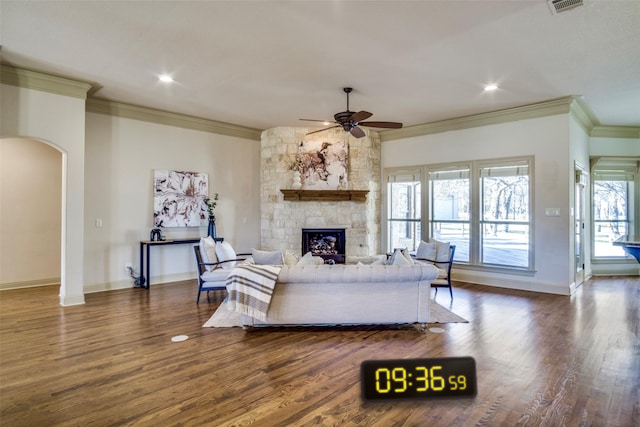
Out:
9.36.59
